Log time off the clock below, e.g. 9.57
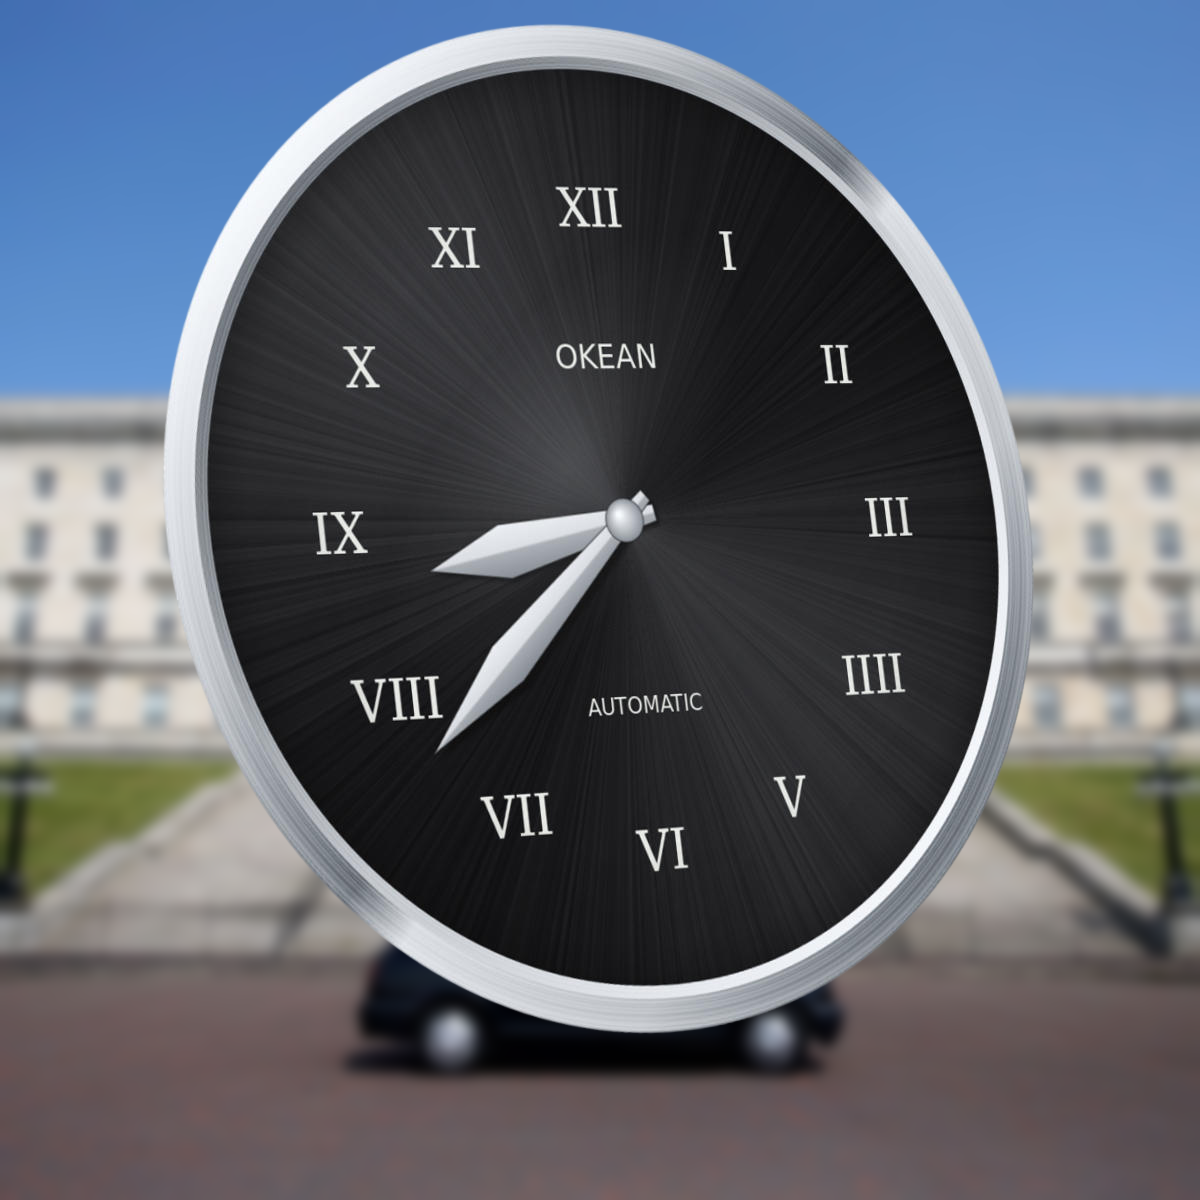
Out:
8.38
